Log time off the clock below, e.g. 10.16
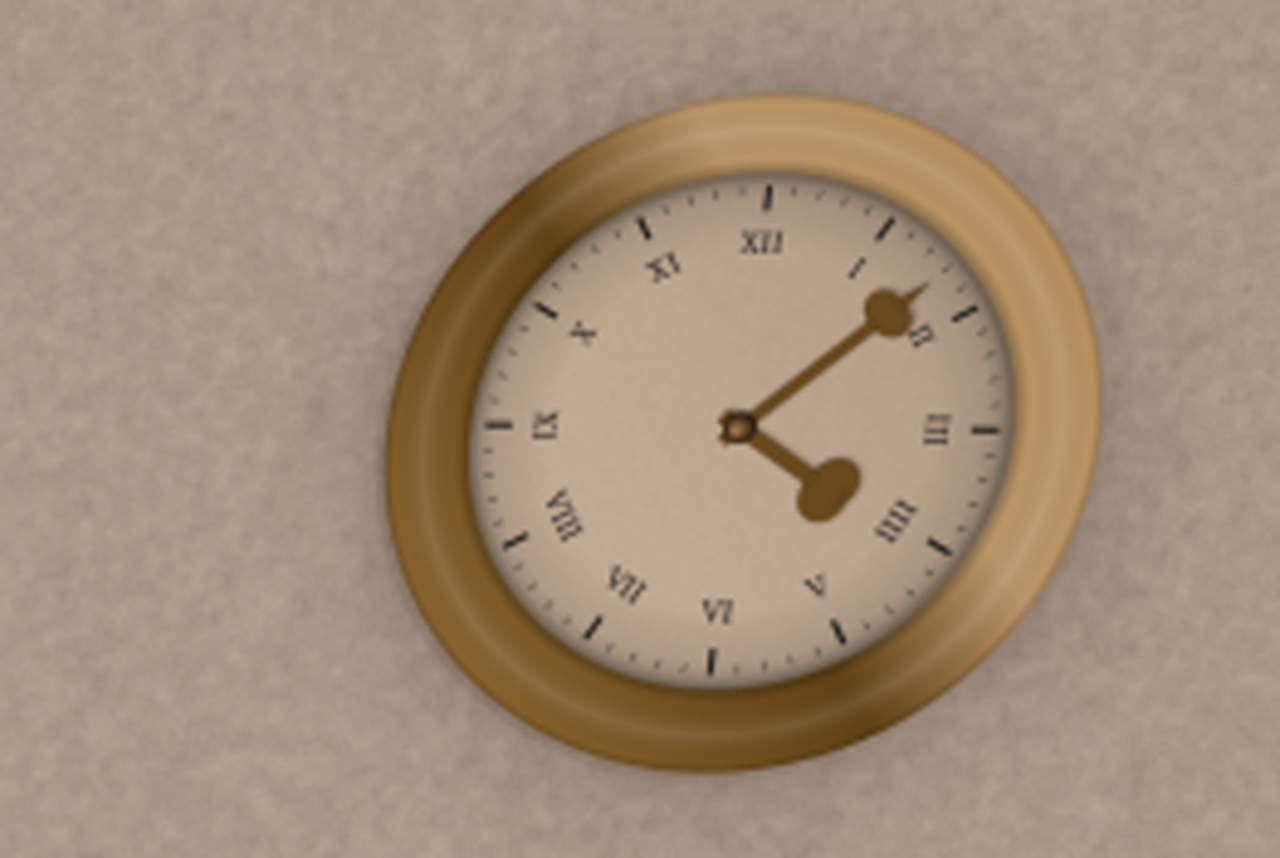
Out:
4.08
